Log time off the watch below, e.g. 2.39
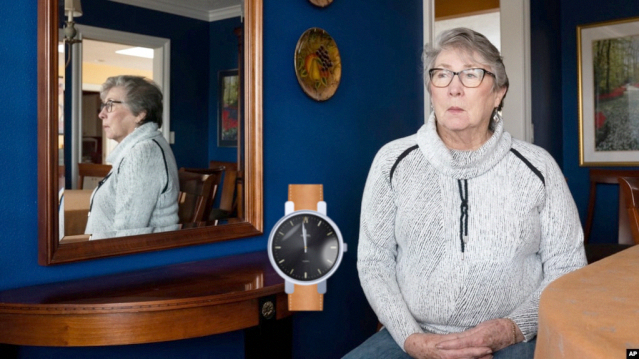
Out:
11.59
